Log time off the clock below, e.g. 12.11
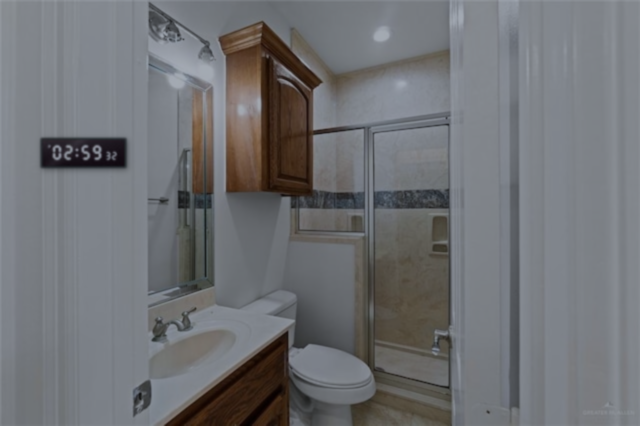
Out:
2.59
